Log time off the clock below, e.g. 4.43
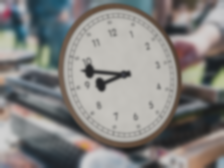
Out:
8.48
